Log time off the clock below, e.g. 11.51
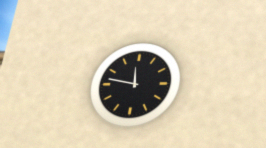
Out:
11.47
